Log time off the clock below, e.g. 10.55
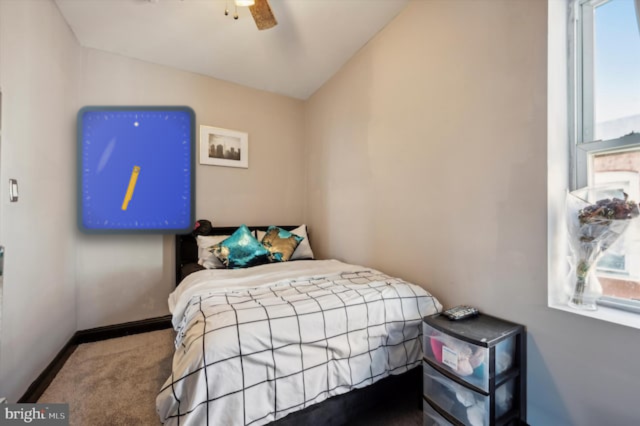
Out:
6.33
